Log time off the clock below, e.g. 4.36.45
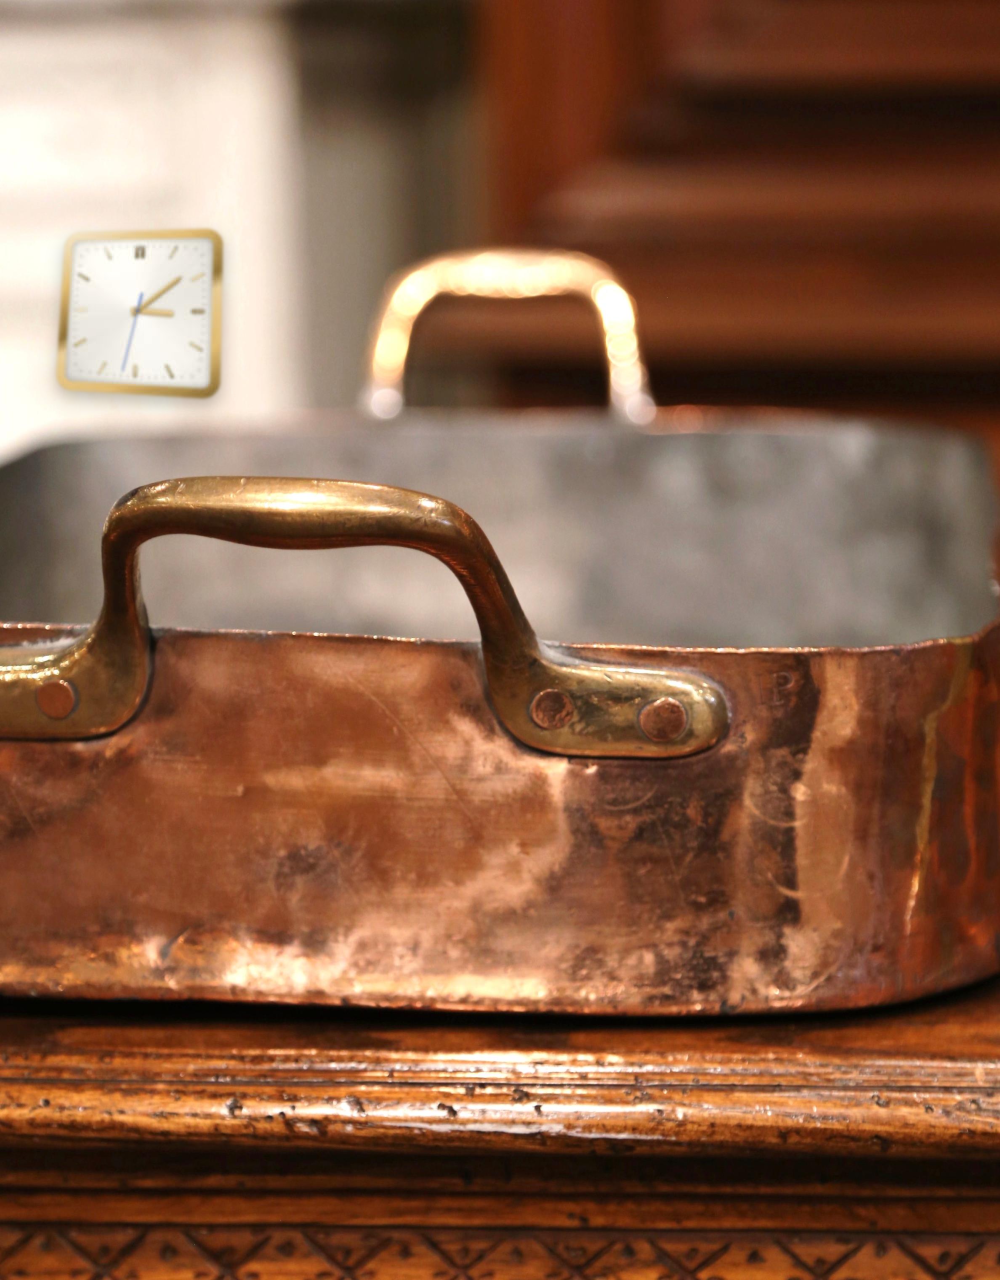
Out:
3.08.32
